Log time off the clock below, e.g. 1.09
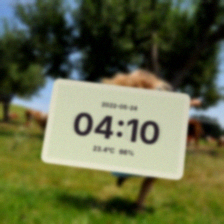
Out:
4.10
